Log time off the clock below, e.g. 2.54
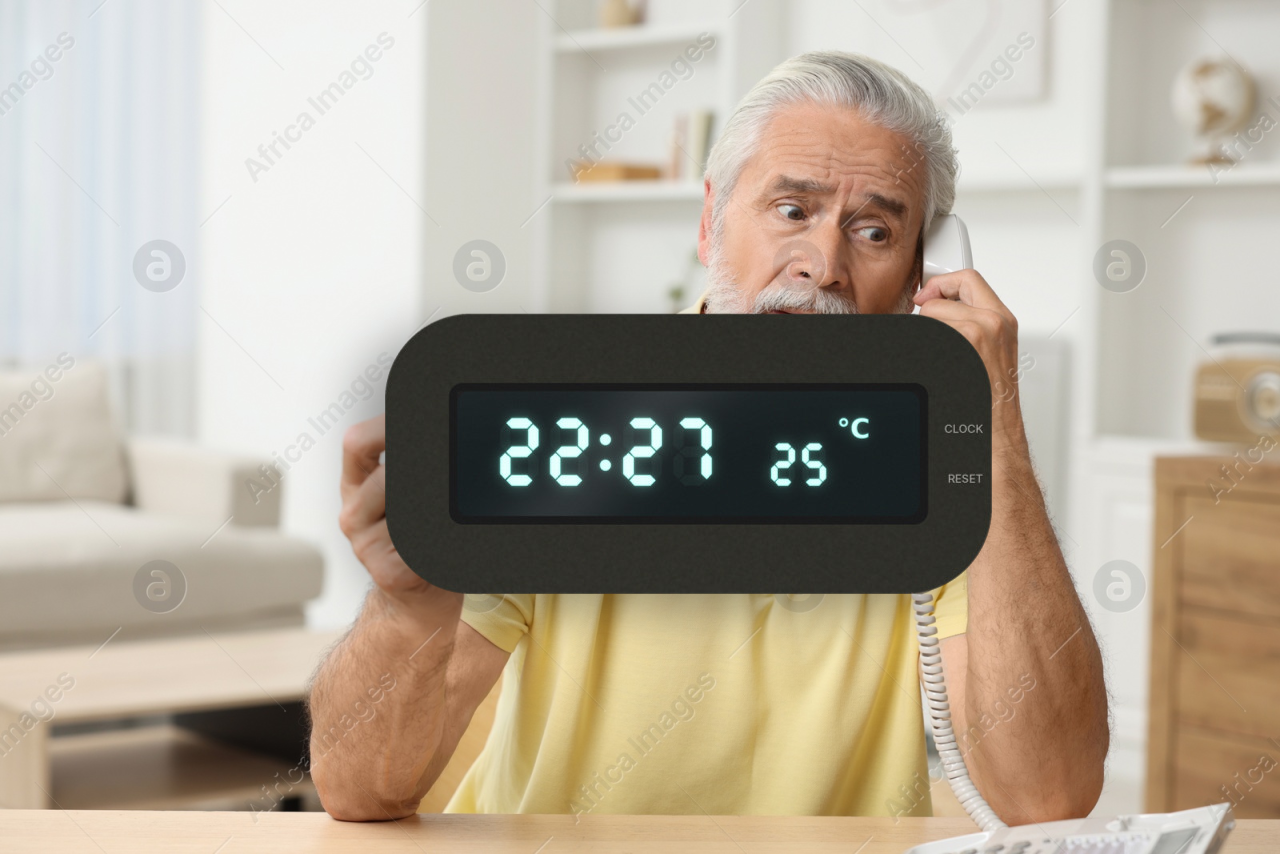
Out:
22.27
